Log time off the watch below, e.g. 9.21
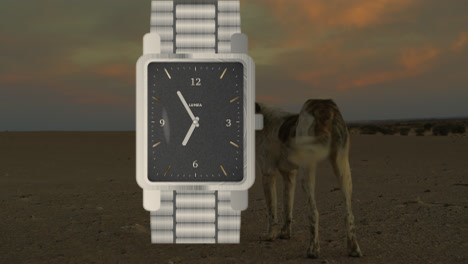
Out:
6.55
